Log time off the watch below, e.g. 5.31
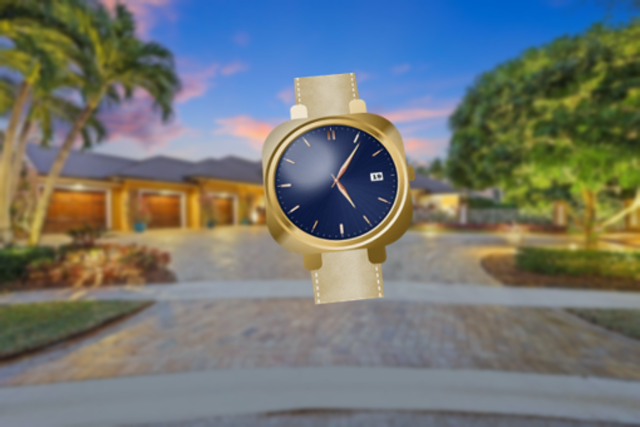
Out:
5.06
